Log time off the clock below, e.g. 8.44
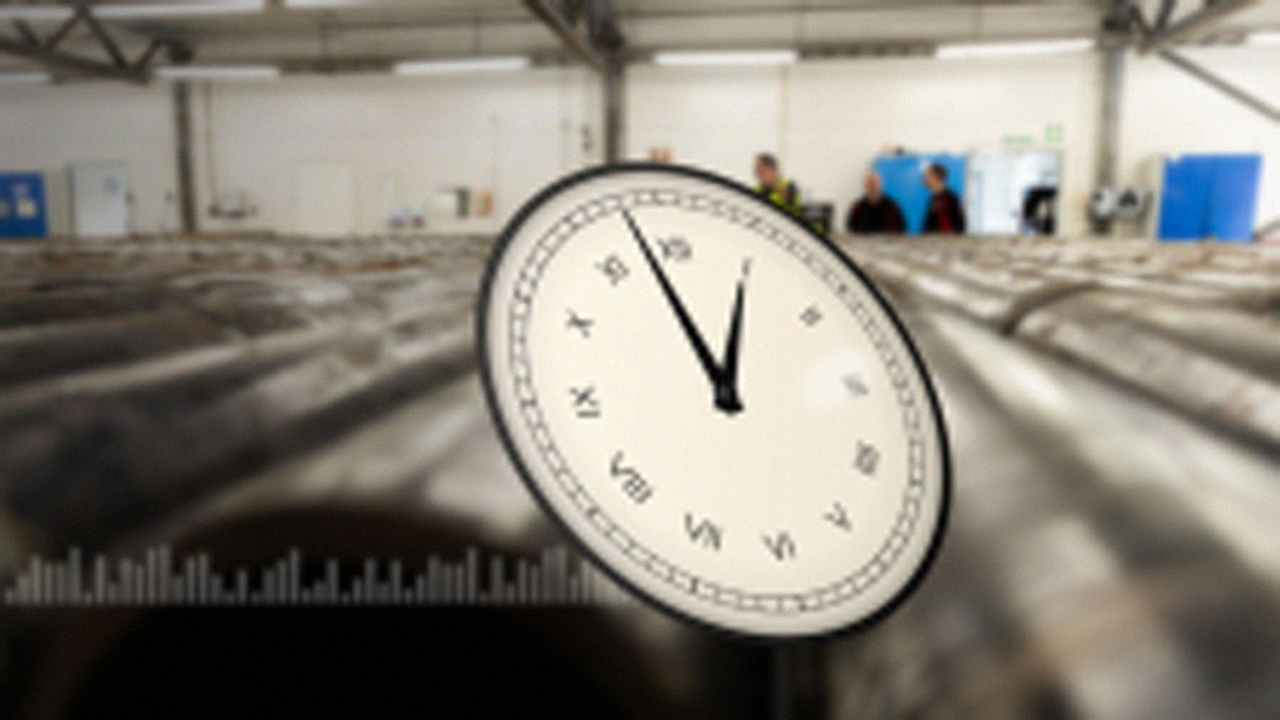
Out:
12.58
